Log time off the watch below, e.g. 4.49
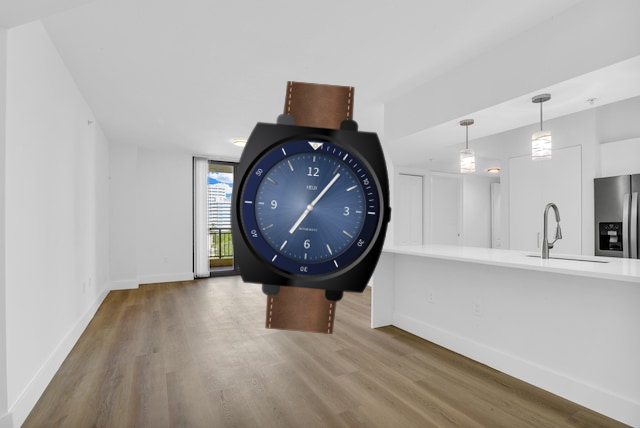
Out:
7.06
